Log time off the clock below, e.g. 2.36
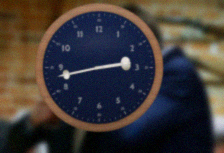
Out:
2.43
